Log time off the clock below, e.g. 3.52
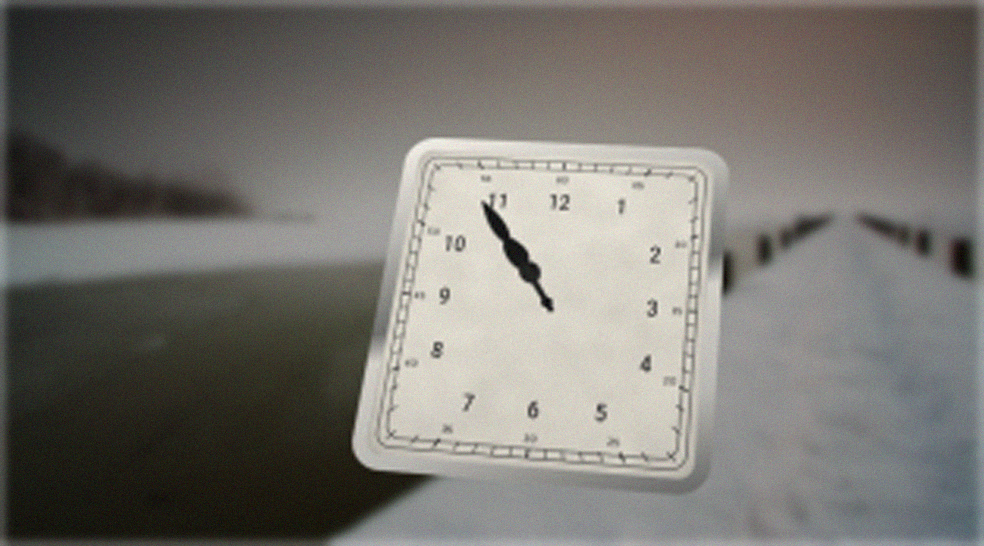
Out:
10.54
